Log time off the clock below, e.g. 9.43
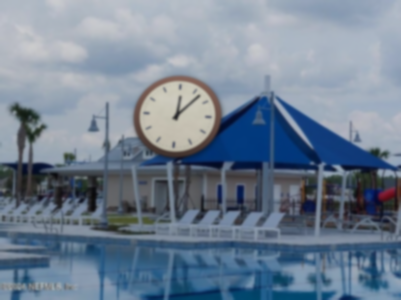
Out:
12.07
